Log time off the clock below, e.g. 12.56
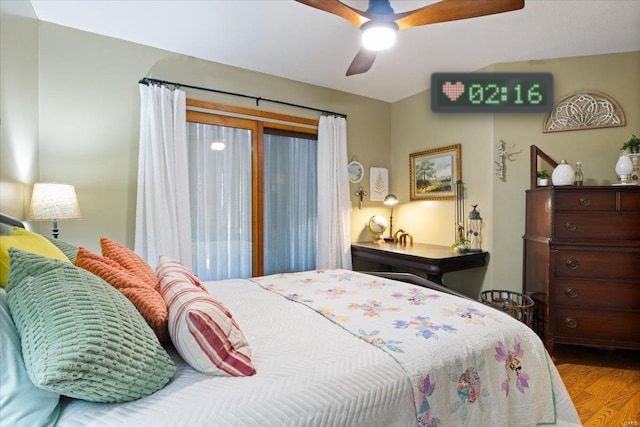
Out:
2.16
